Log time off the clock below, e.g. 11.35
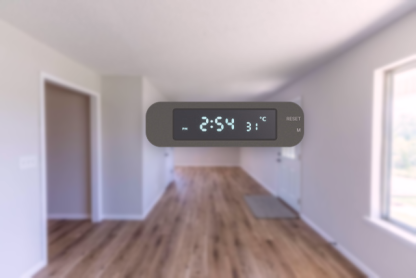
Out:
2.54
